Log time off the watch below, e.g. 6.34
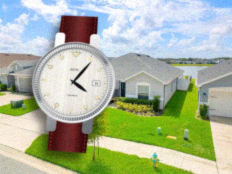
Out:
4.06
